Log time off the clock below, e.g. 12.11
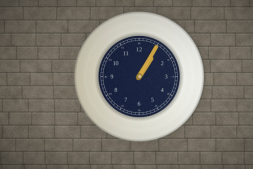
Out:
1.05
